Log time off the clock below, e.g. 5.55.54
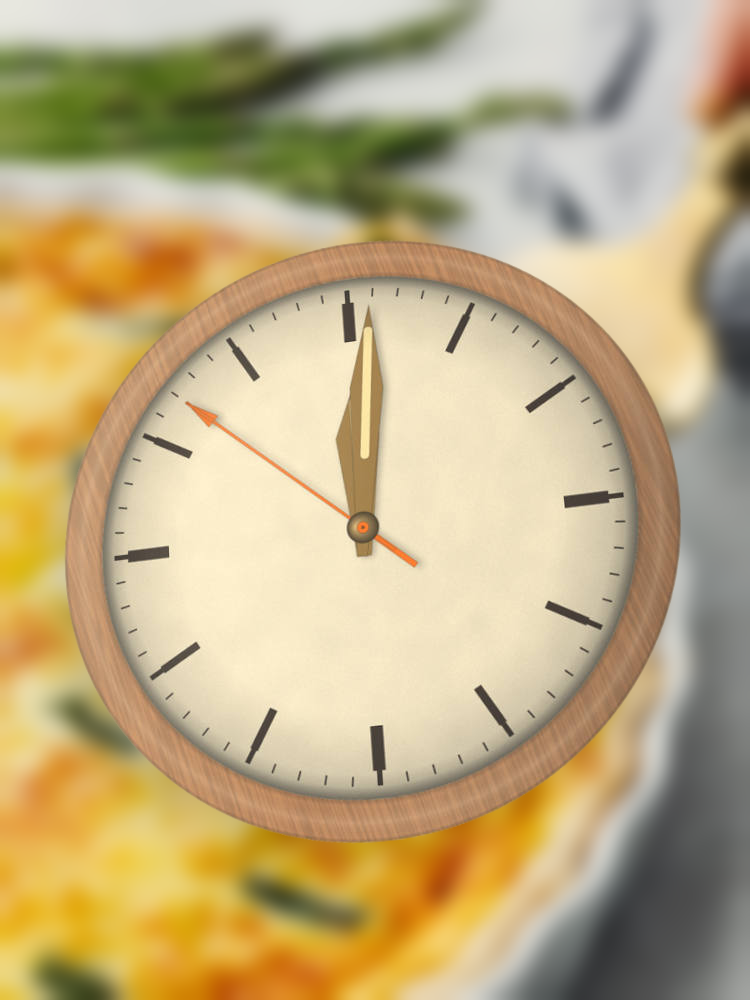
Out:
12.00.52
